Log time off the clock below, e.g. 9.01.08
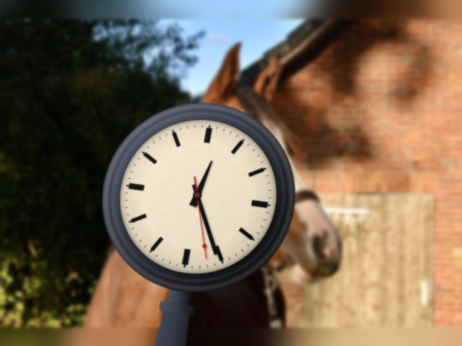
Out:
12.25.27
